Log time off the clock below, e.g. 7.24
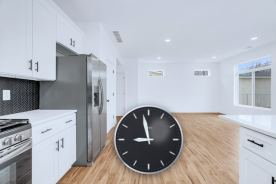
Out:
8.58
